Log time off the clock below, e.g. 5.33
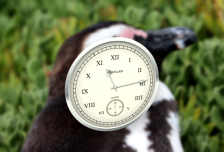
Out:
11.14
